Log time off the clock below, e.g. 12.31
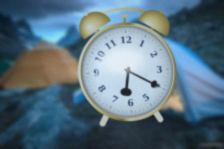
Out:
6.20
